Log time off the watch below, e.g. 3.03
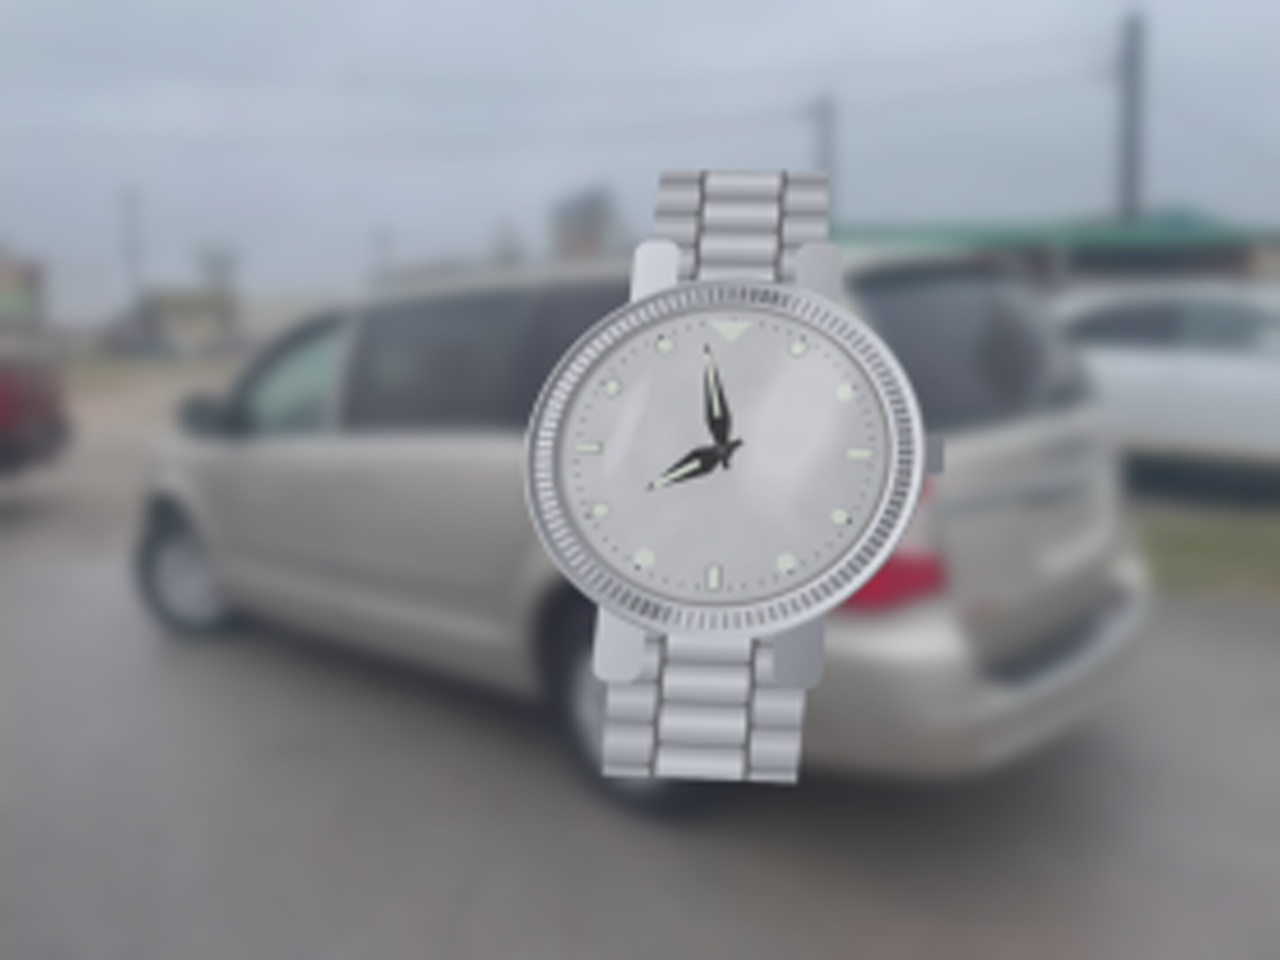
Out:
7.58
